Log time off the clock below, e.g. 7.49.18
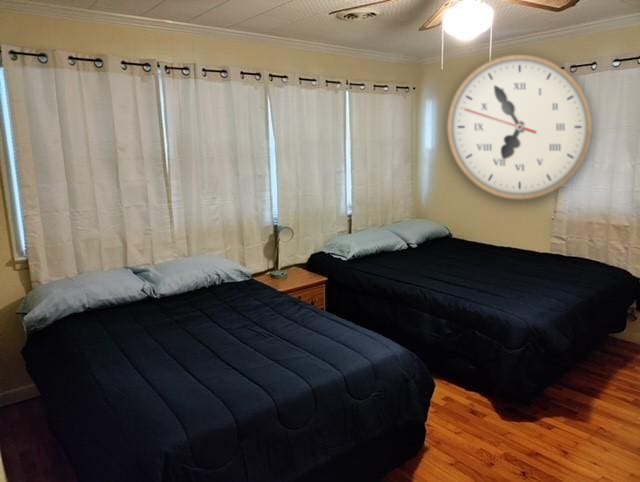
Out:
6.54.48
